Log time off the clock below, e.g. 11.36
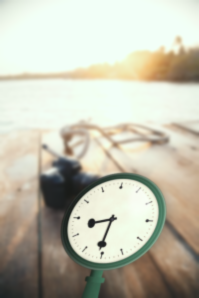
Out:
8.31
